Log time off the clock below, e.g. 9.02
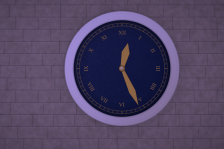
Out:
12.26
